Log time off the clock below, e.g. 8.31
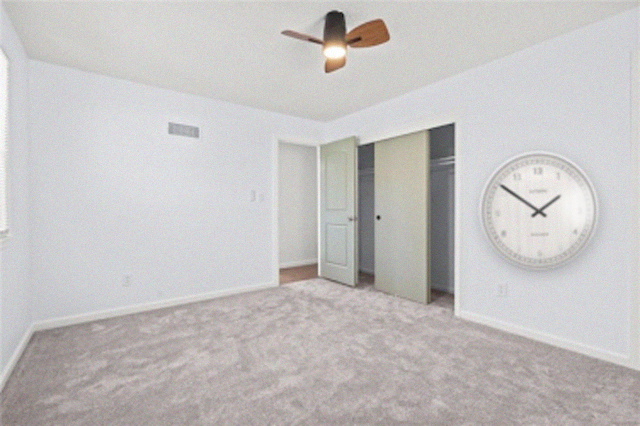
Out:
1.51
